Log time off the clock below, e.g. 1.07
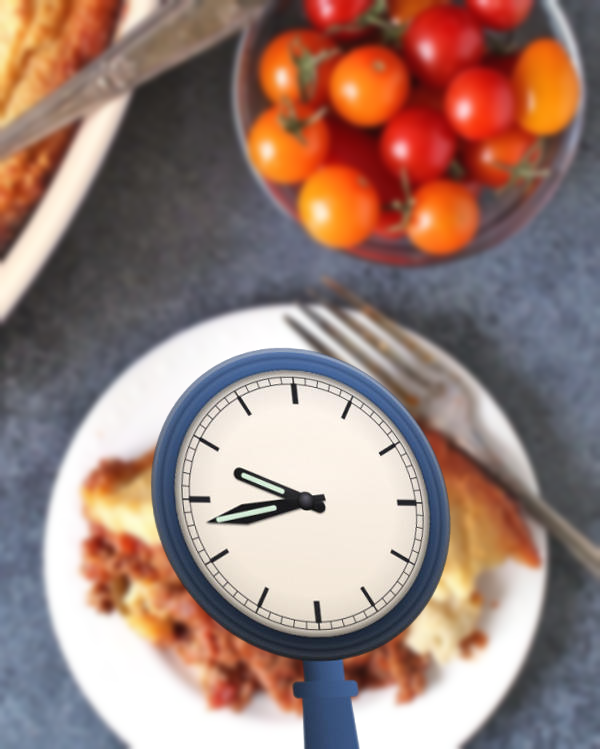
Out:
9.43
